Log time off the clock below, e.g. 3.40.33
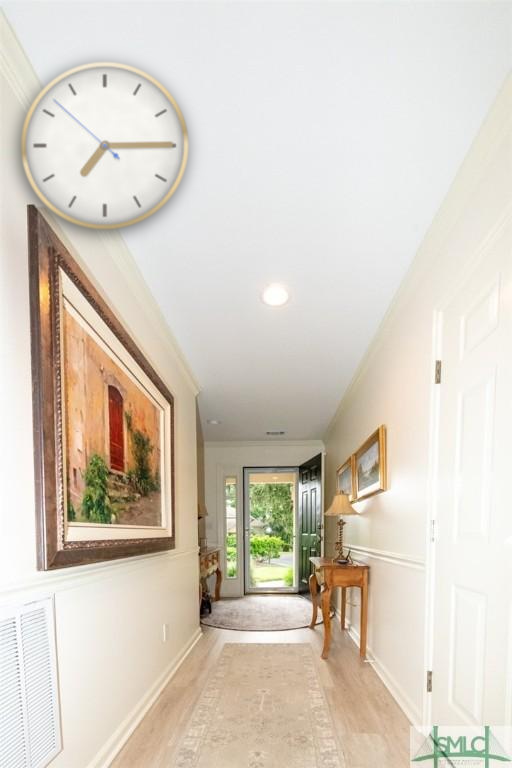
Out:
7.14.52
